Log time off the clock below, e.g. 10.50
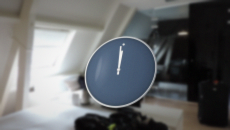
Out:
11.59
